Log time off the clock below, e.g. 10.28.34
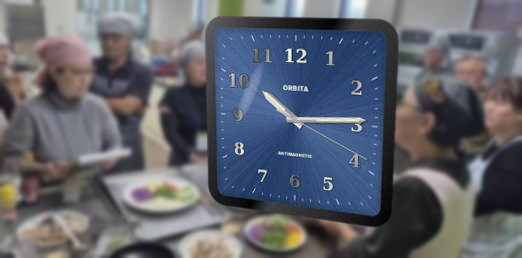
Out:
10.14.19
